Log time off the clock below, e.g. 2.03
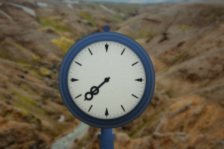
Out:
7.38
